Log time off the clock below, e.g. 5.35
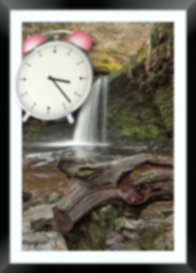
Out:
3.23
